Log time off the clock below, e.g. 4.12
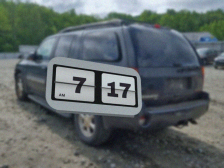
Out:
7.17
